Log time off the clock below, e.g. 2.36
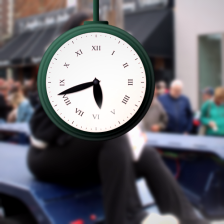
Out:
5.42
